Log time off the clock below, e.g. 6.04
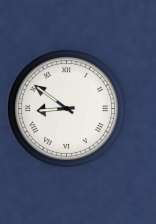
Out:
8.51
